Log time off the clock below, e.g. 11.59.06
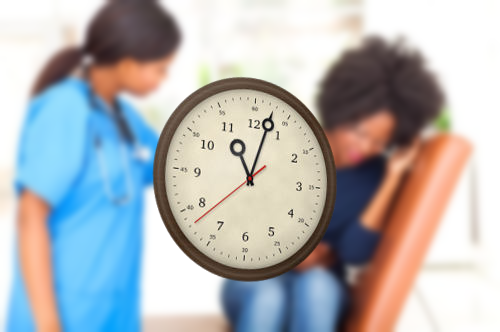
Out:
11.02.38
